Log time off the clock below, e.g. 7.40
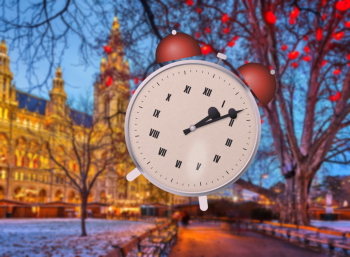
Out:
1.08
